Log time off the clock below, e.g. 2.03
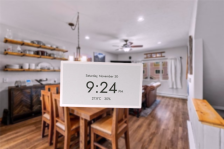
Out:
9.24
